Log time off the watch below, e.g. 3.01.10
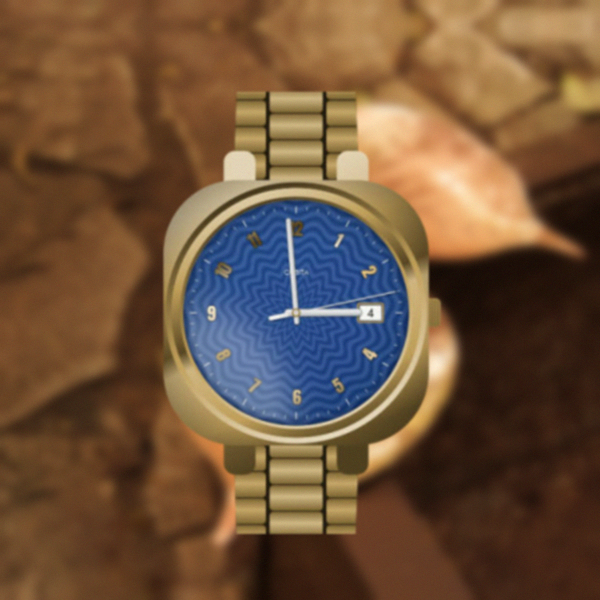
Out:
2.59.13
